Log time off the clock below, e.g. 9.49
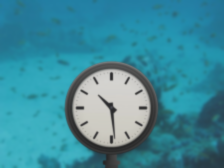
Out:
10.29
